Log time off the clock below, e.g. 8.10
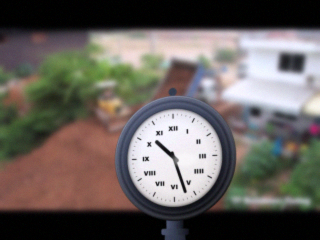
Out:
10.27
